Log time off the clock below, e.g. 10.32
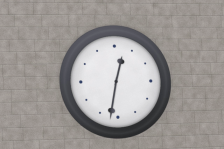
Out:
12.32
